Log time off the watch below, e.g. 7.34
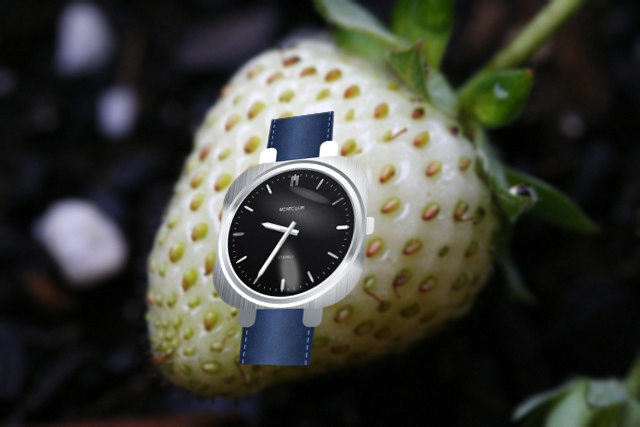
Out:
9.35
